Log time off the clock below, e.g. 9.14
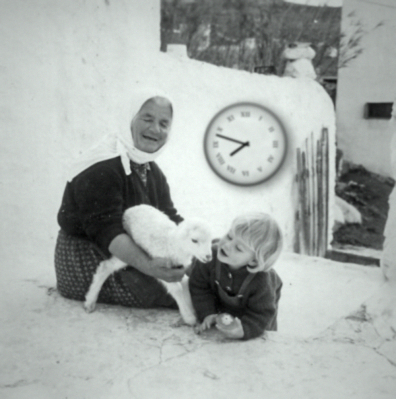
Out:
7.48
